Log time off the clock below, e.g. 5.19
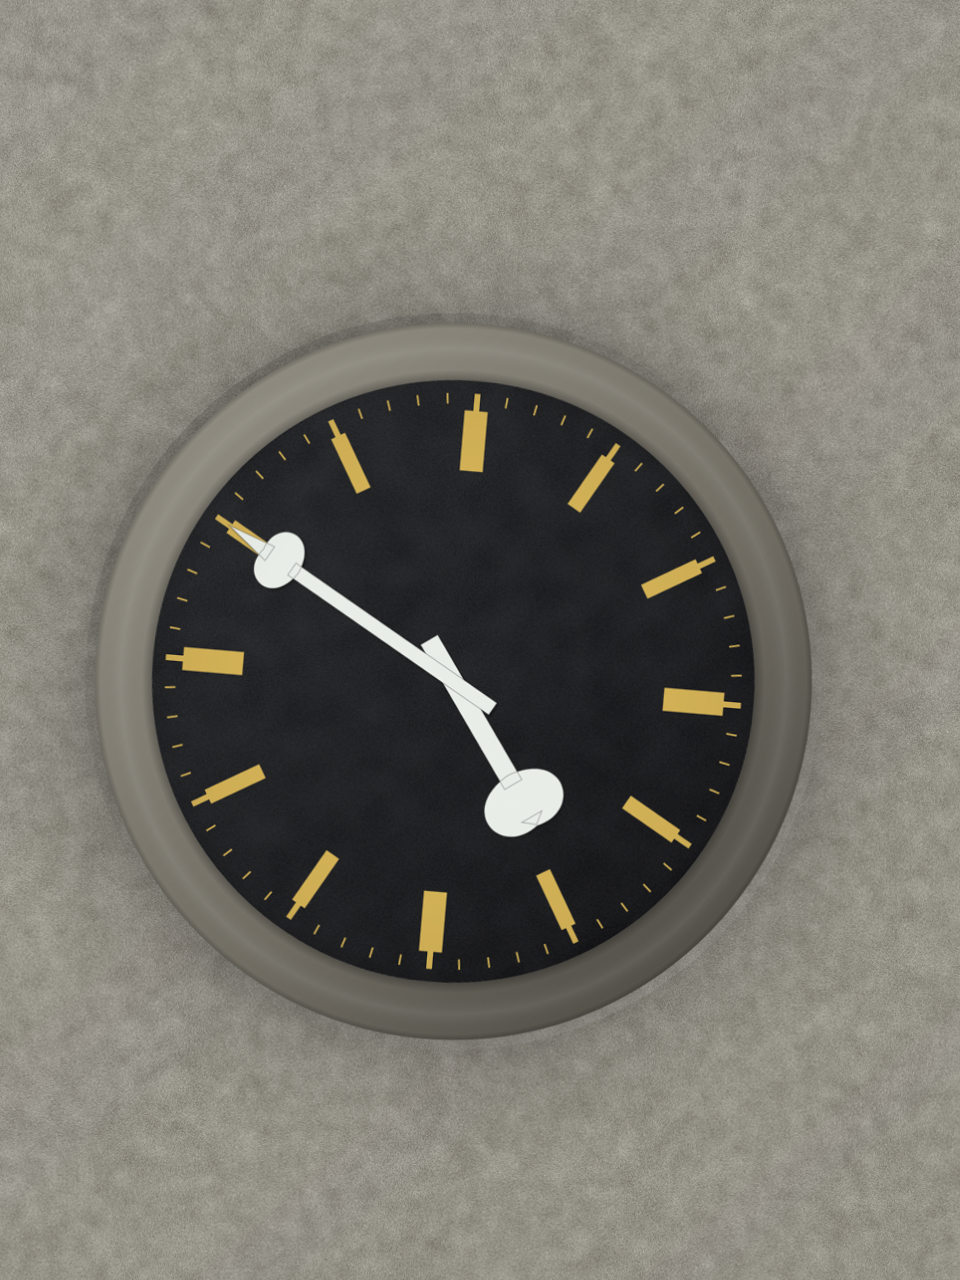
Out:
4.50
